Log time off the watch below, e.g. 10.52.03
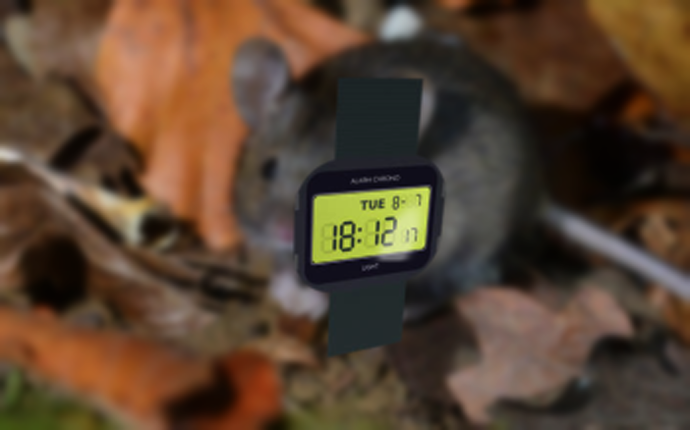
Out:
18.12.17
